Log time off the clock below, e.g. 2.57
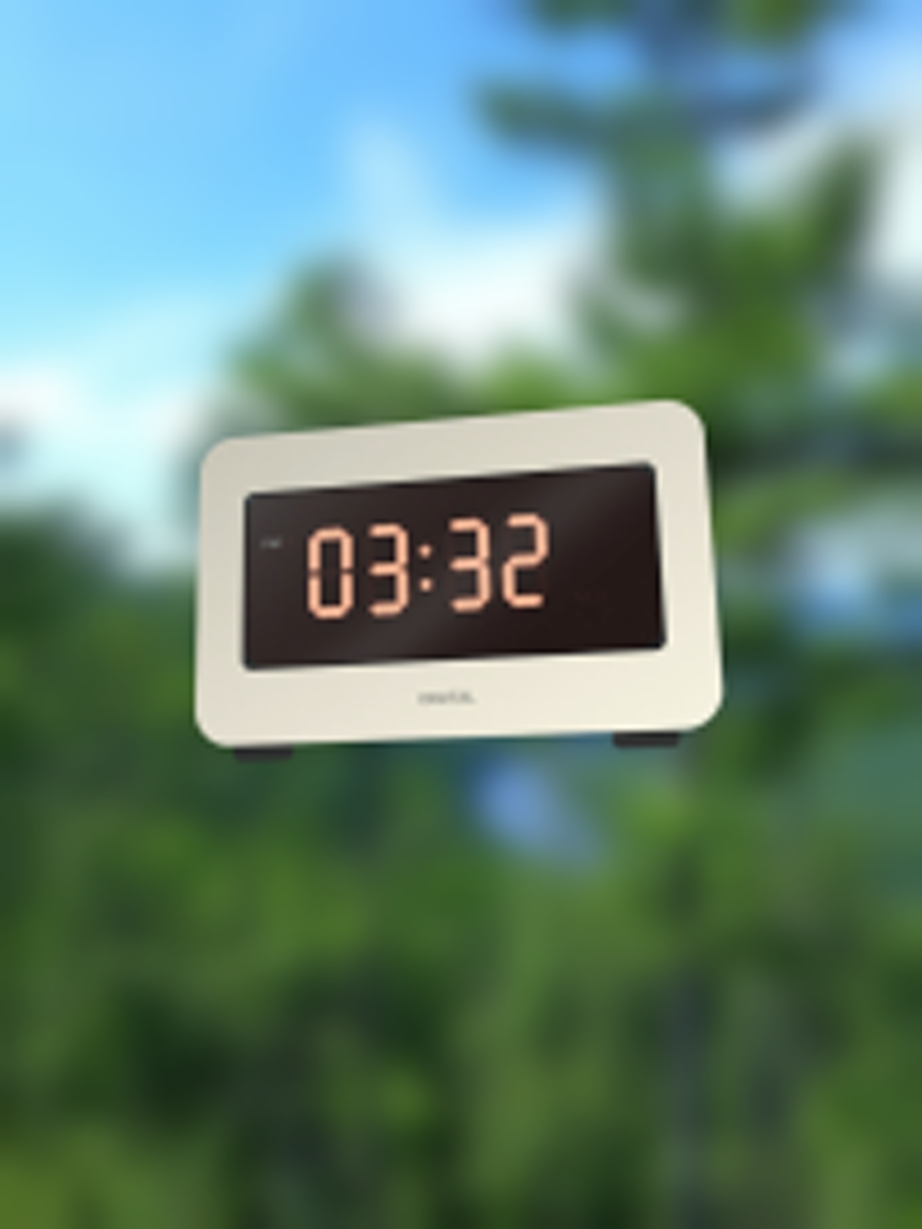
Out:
3.32
